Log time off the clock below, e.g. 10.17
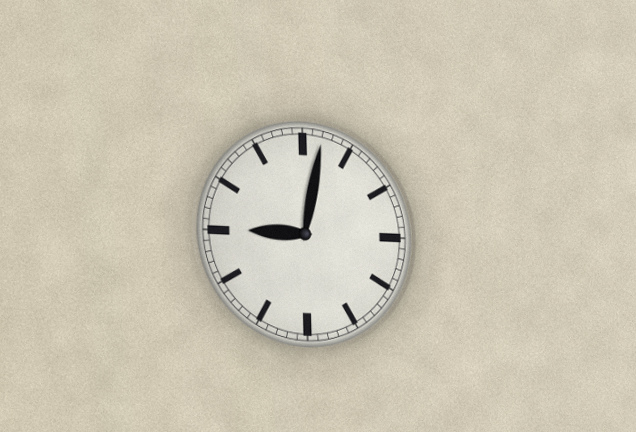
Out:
9.02
